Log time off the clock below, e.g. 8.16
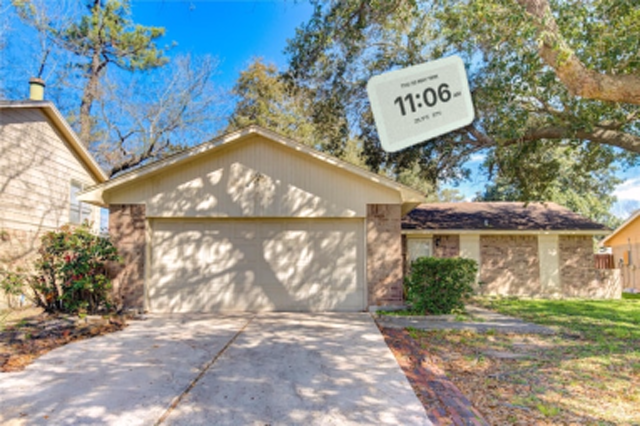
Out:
11.06
